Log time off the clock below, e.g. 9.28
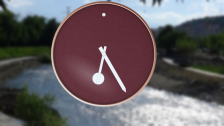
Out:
6.25
